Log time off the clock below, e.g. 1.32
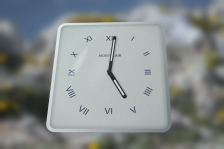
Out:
5.01
